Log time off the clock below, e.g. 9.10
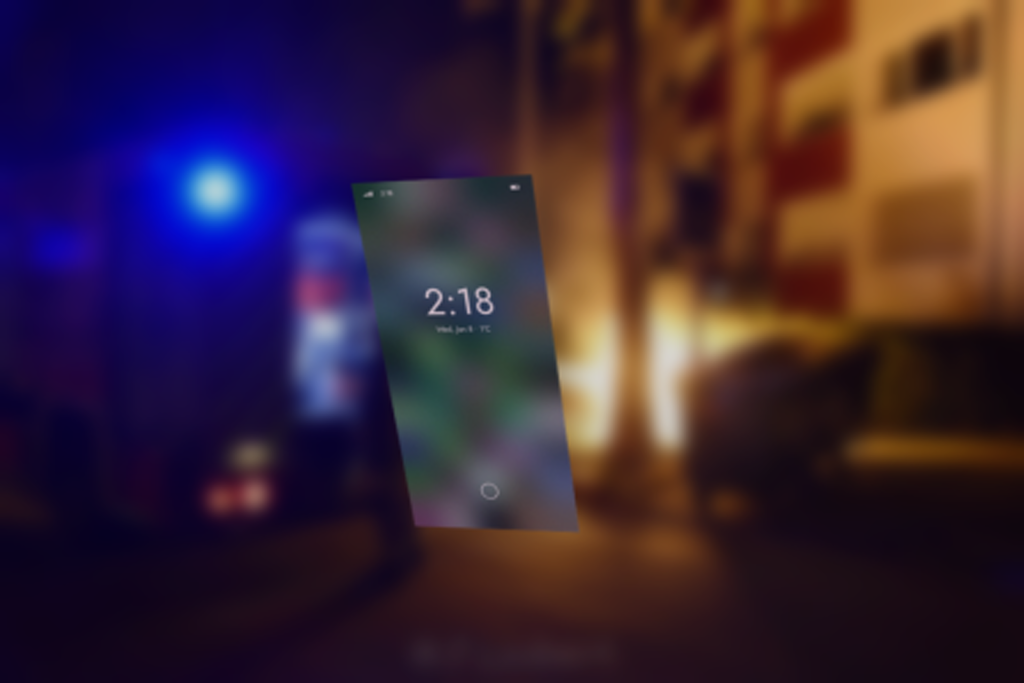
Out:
2.18
